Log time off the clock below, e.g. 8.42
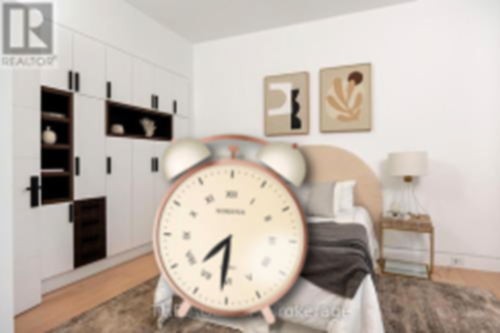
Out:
7.31
